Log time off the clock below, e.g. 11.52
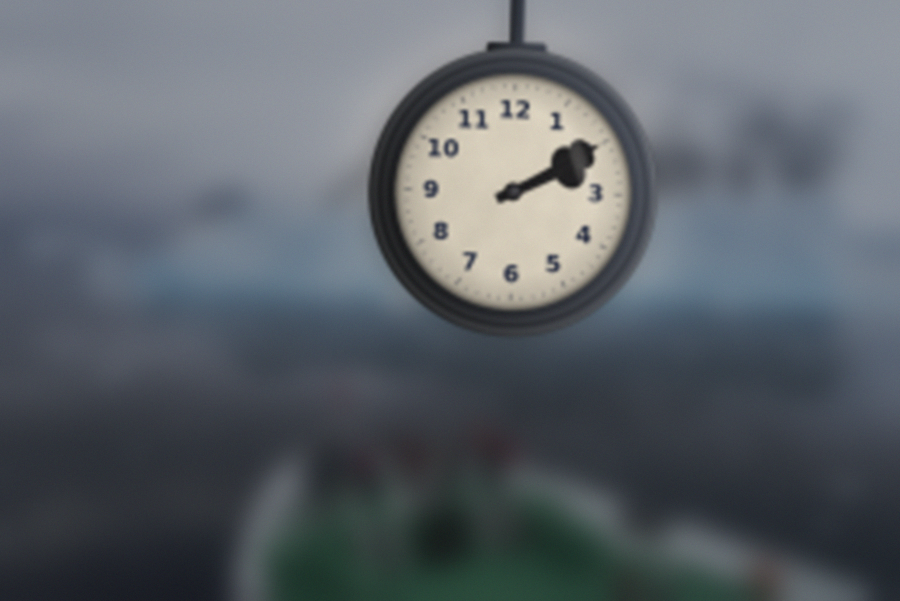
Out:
2.10
